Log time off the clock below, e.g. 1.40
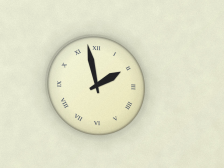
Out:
1.58
